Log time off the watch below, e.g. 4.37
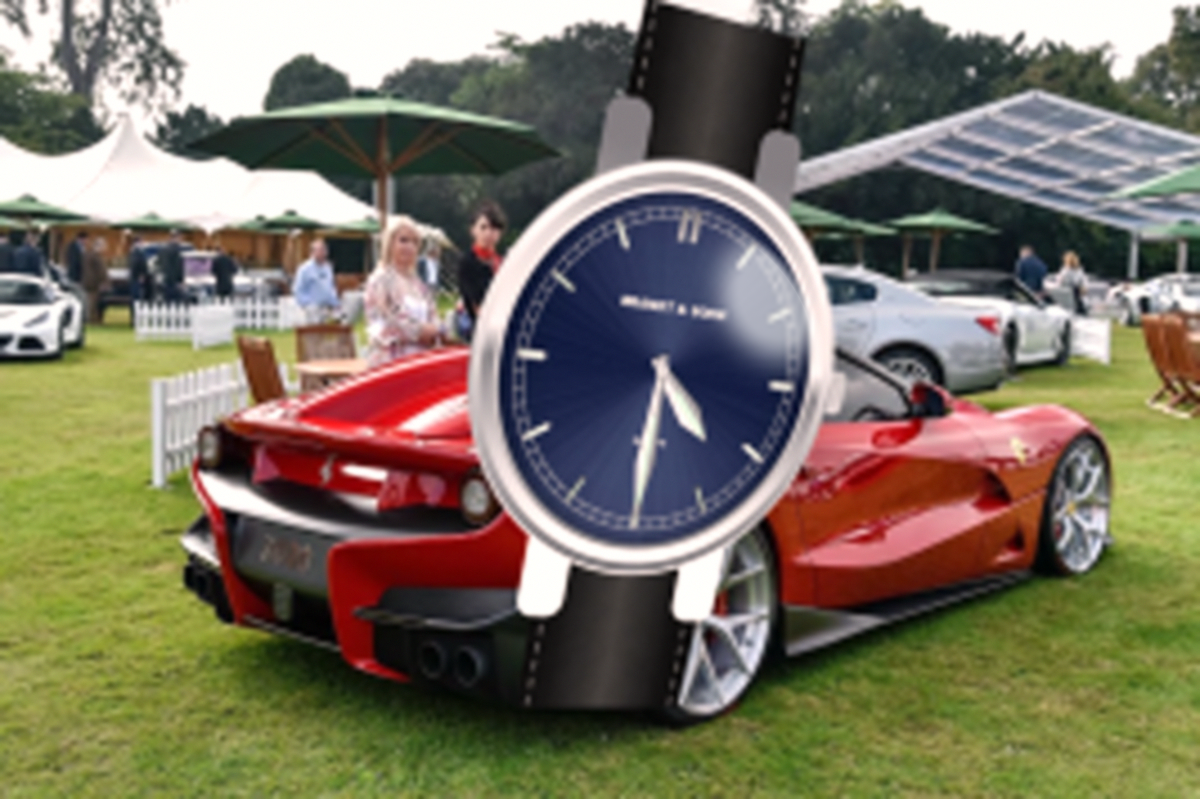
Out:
4.30
